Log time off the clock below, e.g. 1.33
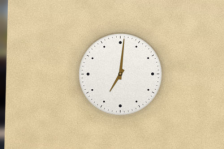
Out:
7.01
